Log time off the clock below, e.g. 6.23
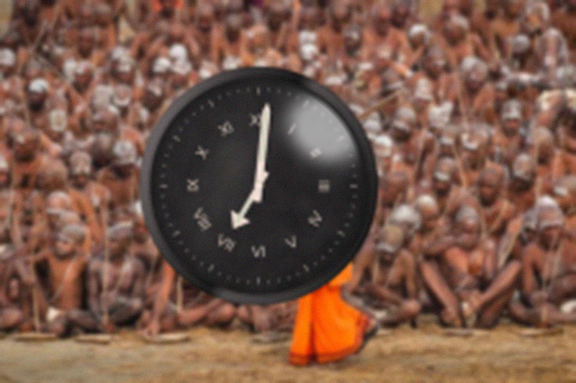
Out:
7.01
